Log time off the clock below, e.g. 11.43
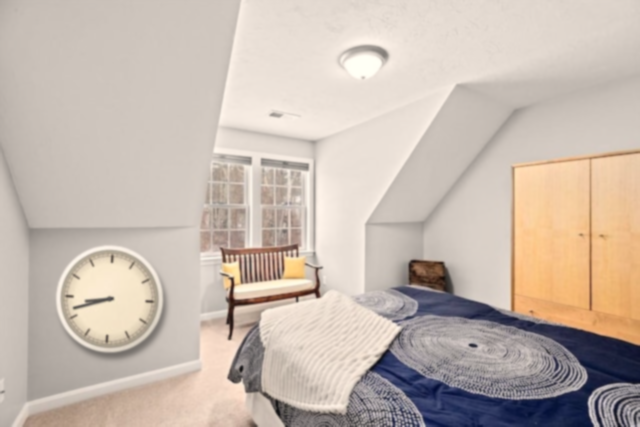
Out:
8.42
